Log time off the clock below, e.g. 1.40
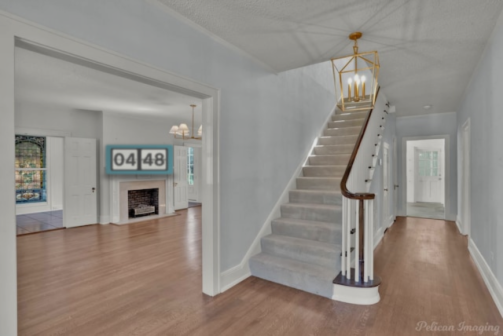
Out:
4.48
